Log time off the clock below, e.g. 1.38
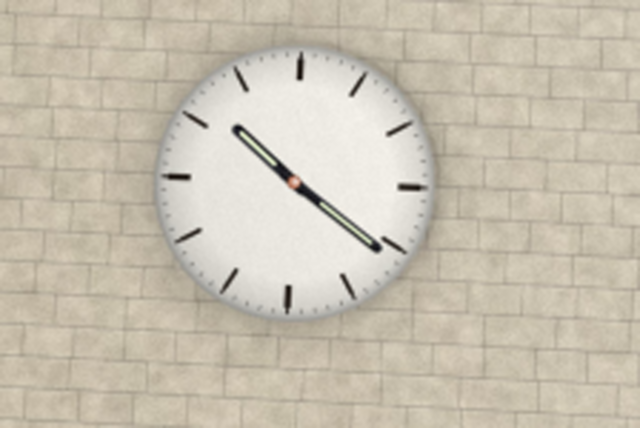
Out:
10.21
